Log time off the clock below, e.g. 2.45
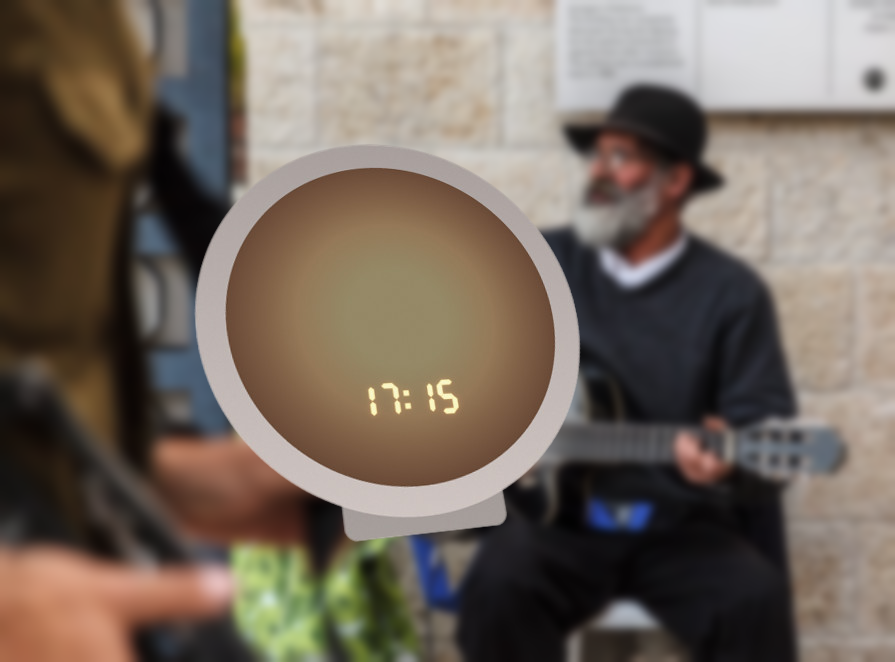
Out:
17.15
